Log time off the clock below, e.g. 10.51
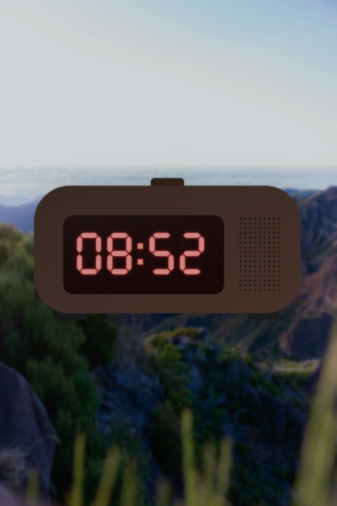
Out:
8.52
